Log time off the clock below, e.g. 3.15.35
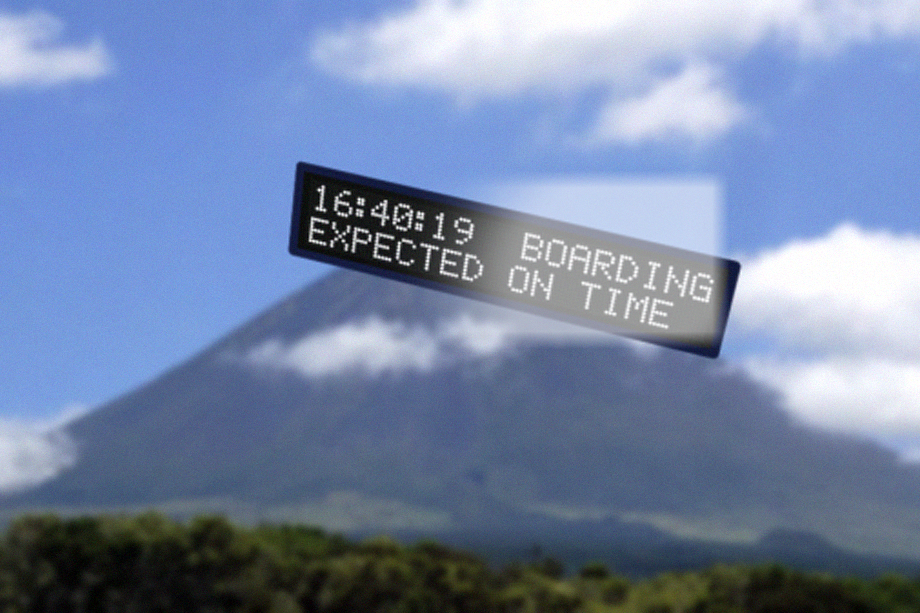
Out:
16.40.19
